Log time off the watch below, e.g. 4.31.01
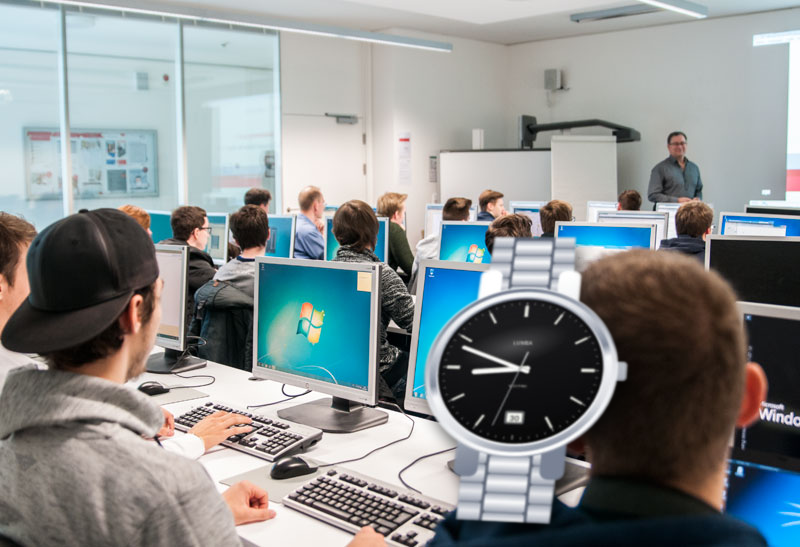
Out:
8.48.33
